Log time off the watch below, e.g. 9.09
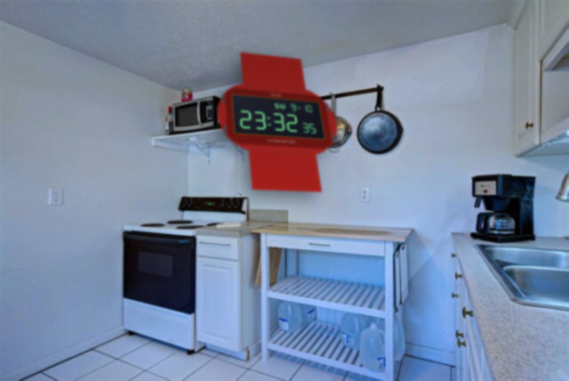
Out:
23.32
